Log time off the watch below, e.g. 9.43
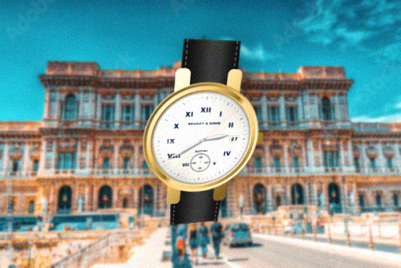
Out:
2.40
